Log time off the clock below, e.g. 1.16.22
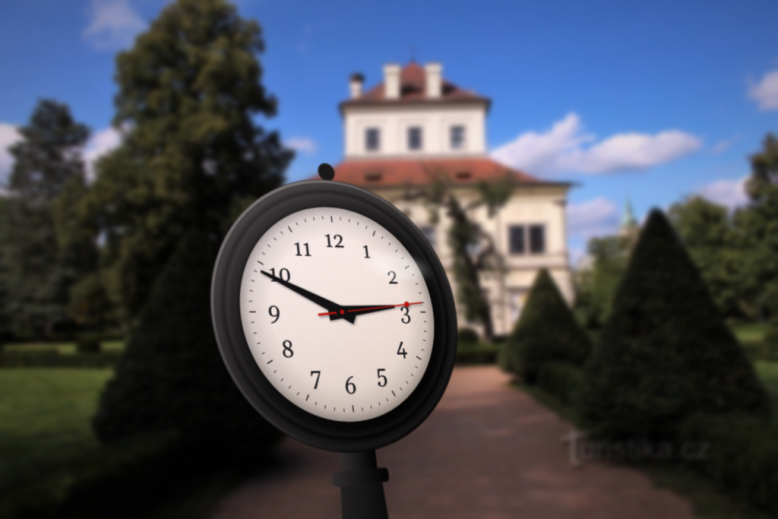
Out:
2.49.14
